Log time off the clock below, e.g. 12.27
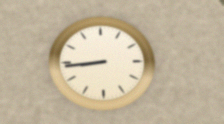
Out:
8.44
